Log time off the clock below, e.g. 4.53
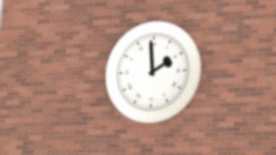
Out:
1.59
